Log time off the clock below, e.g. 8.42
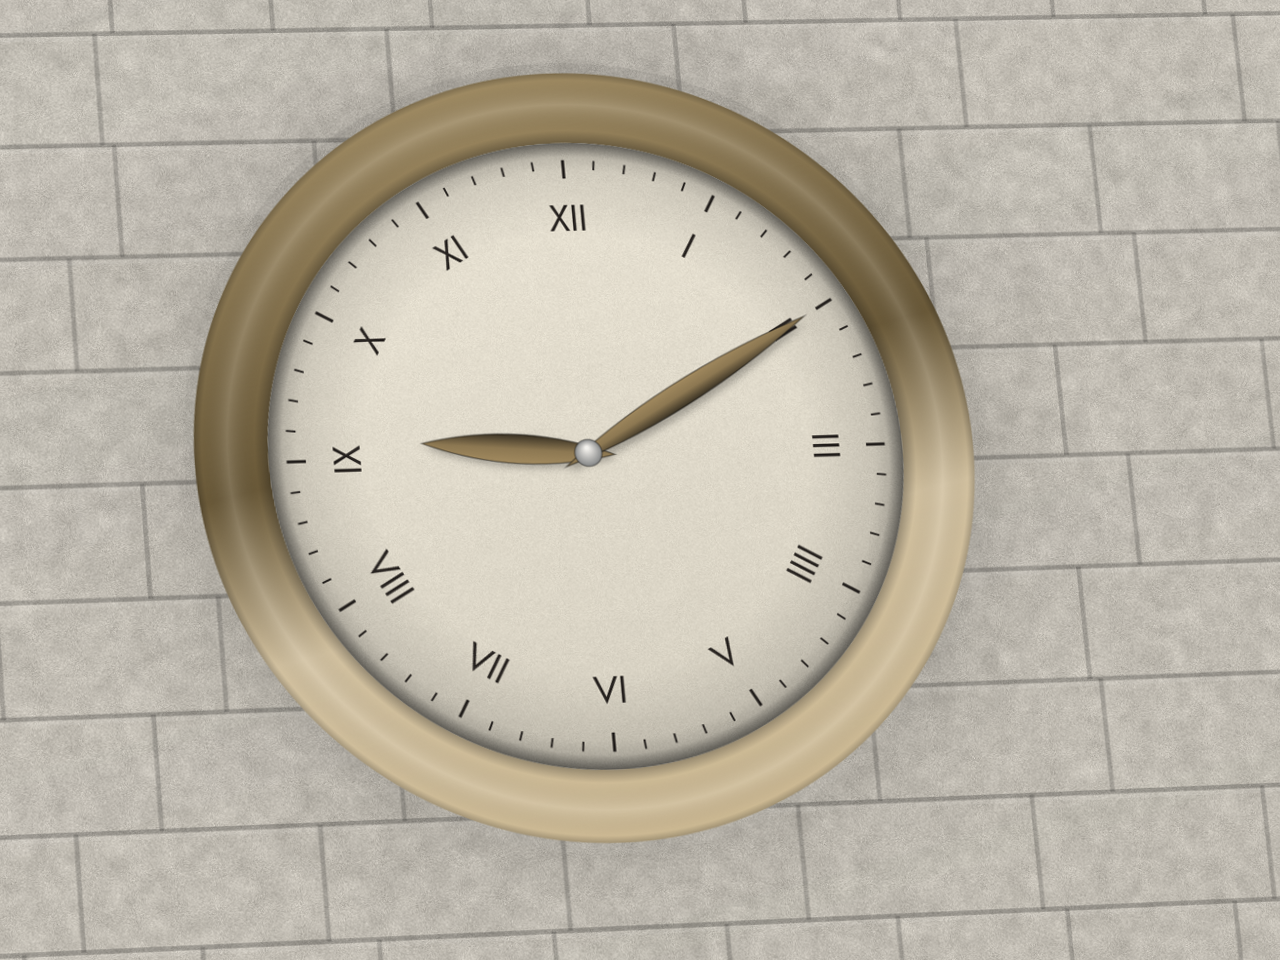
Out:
9.10
